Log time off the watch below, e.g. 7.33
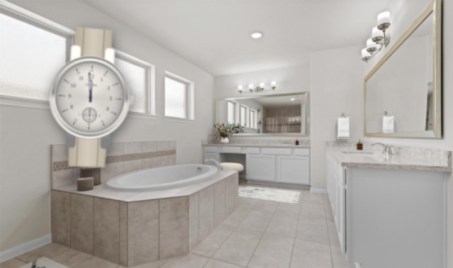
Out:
11.59
